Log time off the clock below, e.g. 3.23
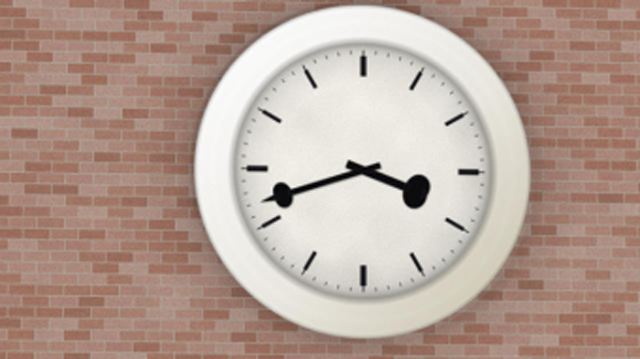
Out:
3.42
